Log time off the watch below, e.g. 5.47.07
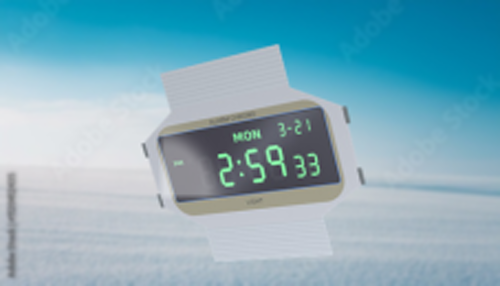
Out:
2.59.33
